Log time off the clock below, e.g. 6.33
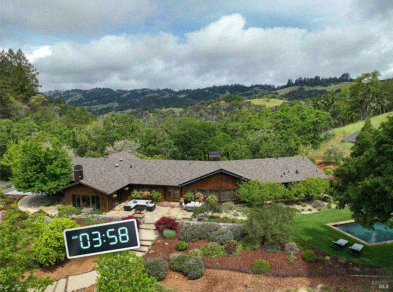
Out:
3.58
